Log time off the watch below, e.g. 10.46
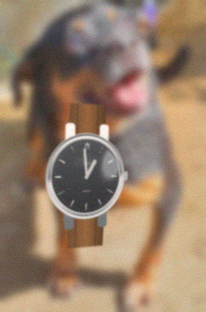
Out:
12.59
